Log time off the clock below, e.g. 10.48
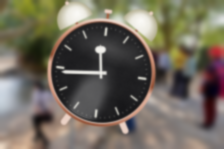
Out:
11.44
